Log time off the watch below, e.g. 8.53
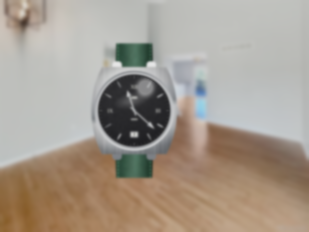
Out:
11.22
